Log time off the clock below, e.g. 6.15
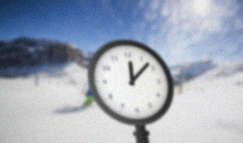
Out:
12.08
